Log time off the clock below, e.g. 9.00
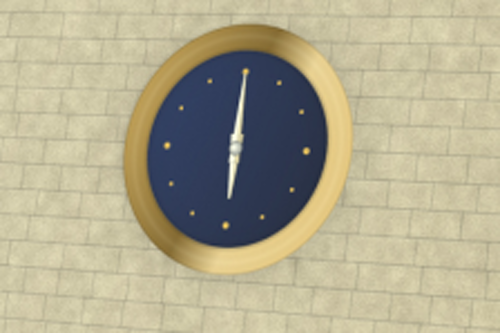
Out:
6.00
